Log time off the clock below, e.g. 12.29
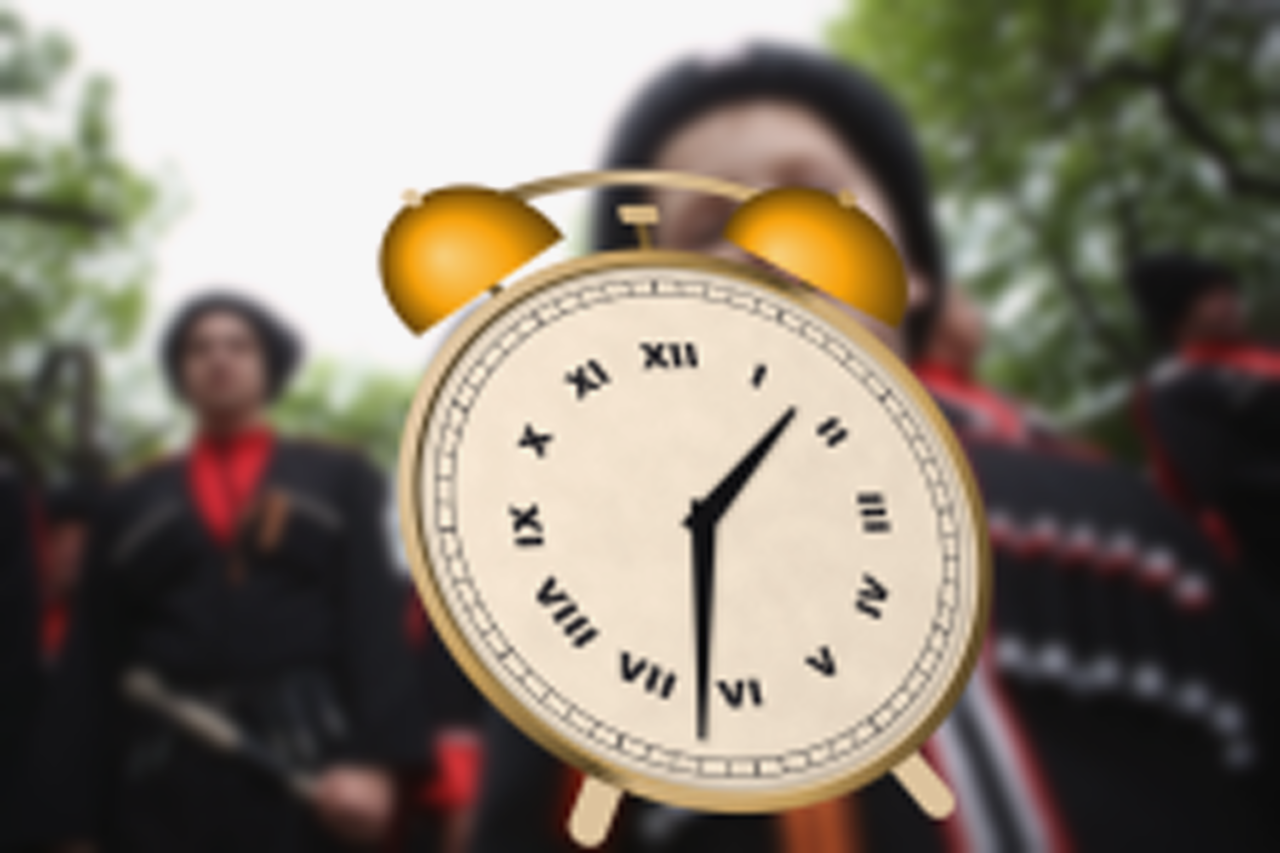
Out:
1.32
